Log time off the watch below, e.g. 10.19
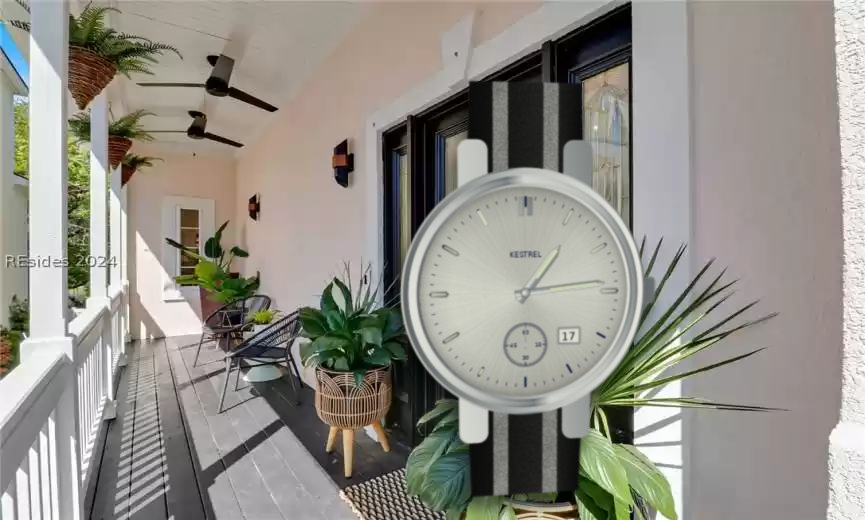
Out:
1.14
